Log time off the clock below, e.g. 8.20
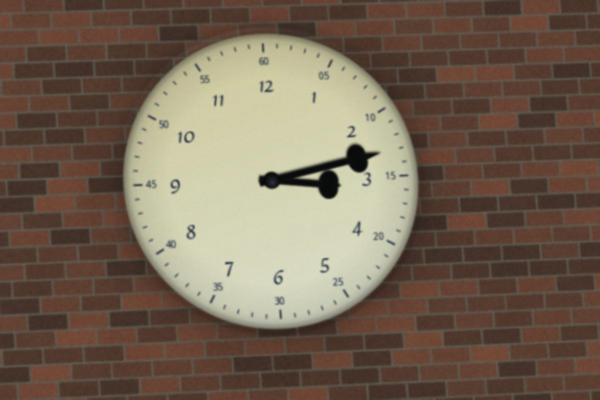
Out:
3.13
